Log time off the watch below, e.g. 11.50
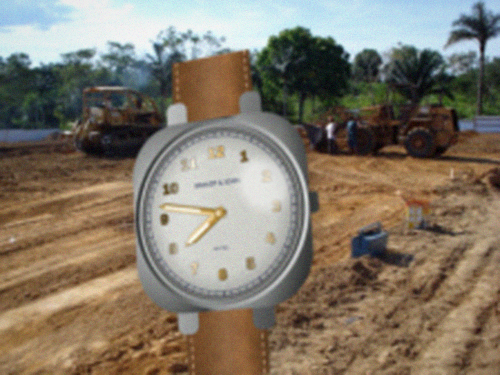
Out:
7.47
